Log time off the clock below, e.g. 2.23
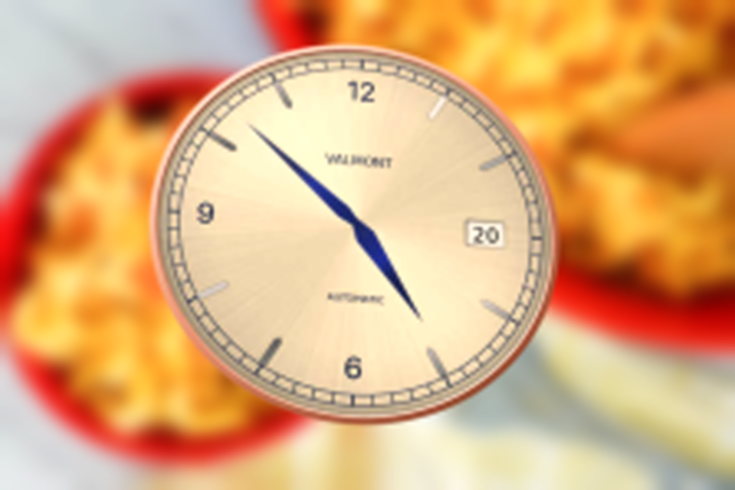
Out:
4.52
